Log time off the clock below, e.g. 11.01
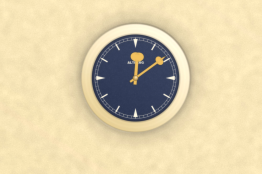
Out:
12.09
